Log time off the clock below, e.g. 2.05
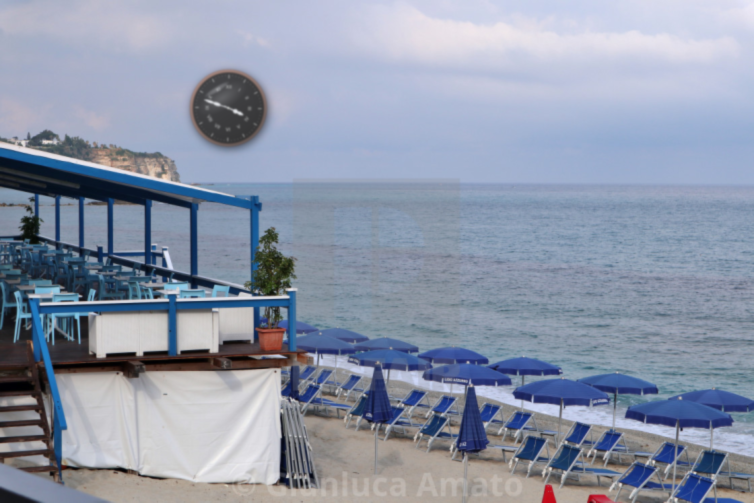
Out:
3.48
